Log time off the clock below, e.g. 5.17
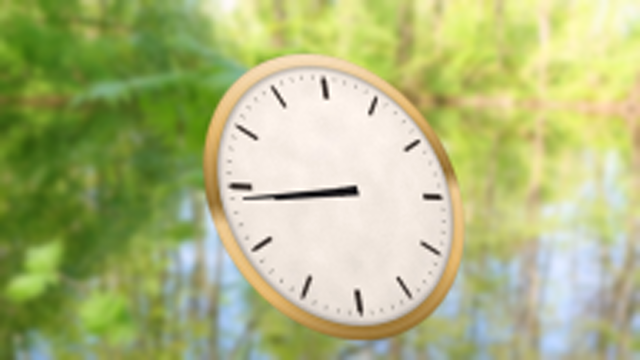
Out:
8.44
